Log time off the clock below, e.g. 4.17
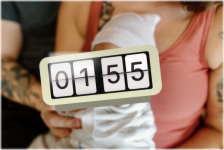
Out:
1.55
